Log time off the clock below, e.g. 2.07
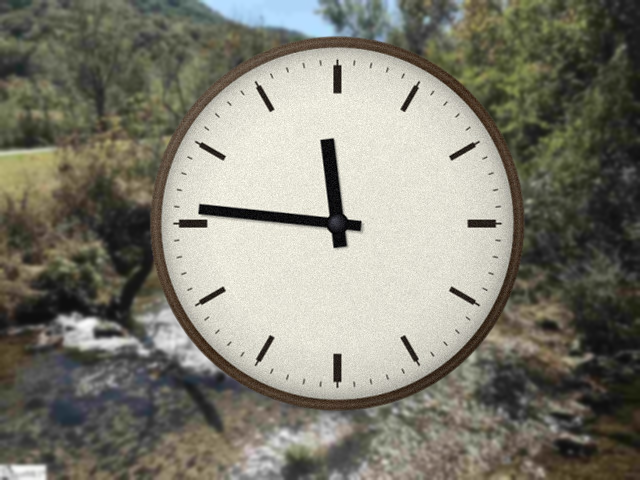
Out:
11.46
